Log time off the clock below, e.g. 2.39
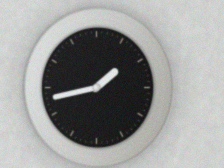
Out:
1.43
